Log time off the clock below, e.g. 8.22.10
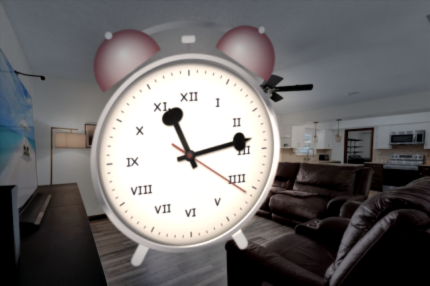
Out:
11.13.21
